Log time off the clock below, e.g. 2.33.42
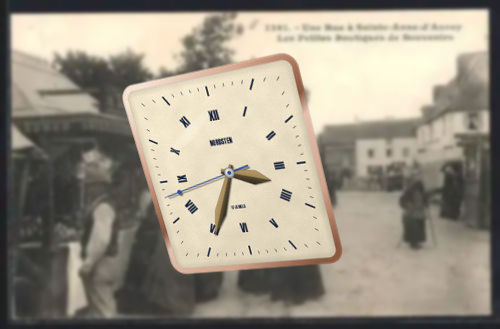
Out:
3.34.43
